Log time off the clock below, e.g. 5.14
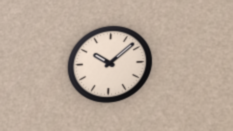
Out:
10.08
